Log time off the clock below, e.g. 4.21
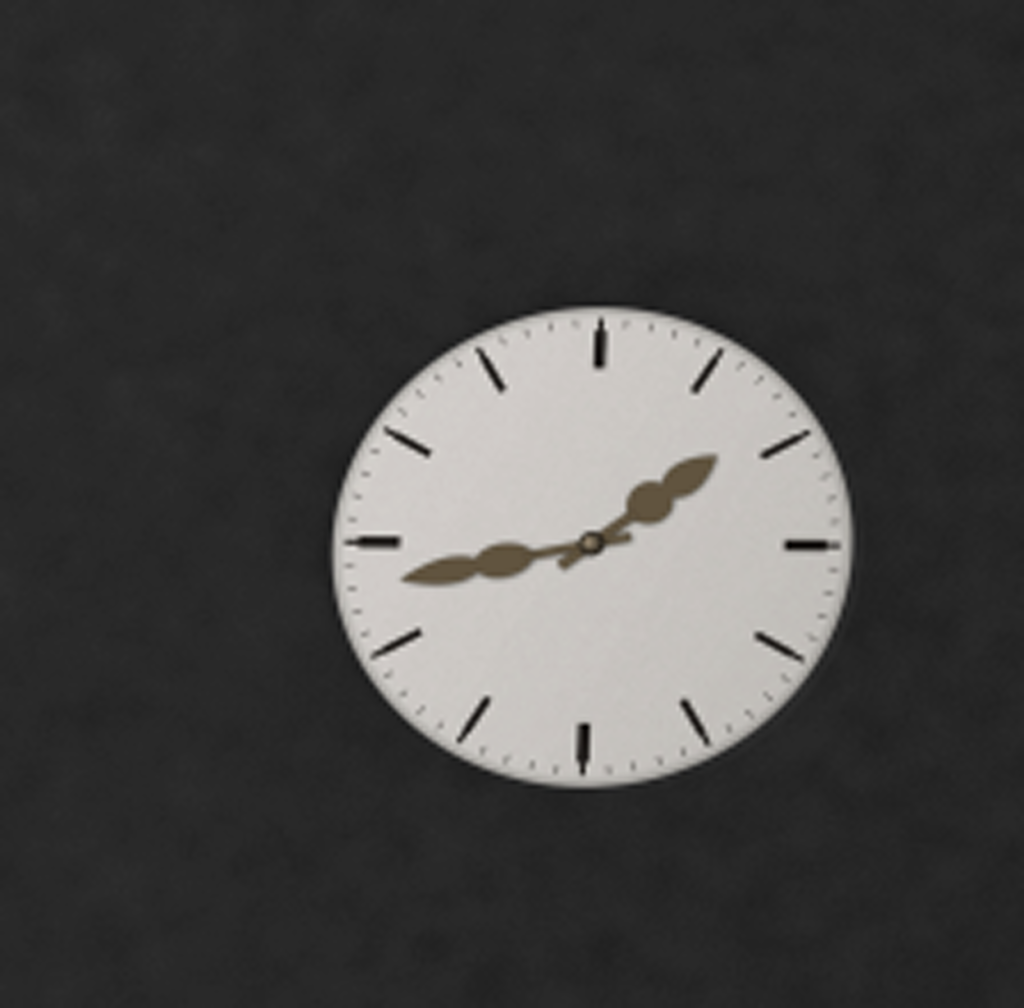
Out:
1.43
